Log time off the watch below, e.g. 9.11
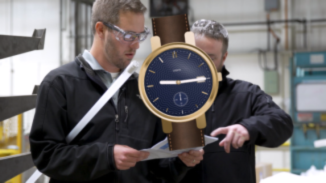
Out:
9.15
